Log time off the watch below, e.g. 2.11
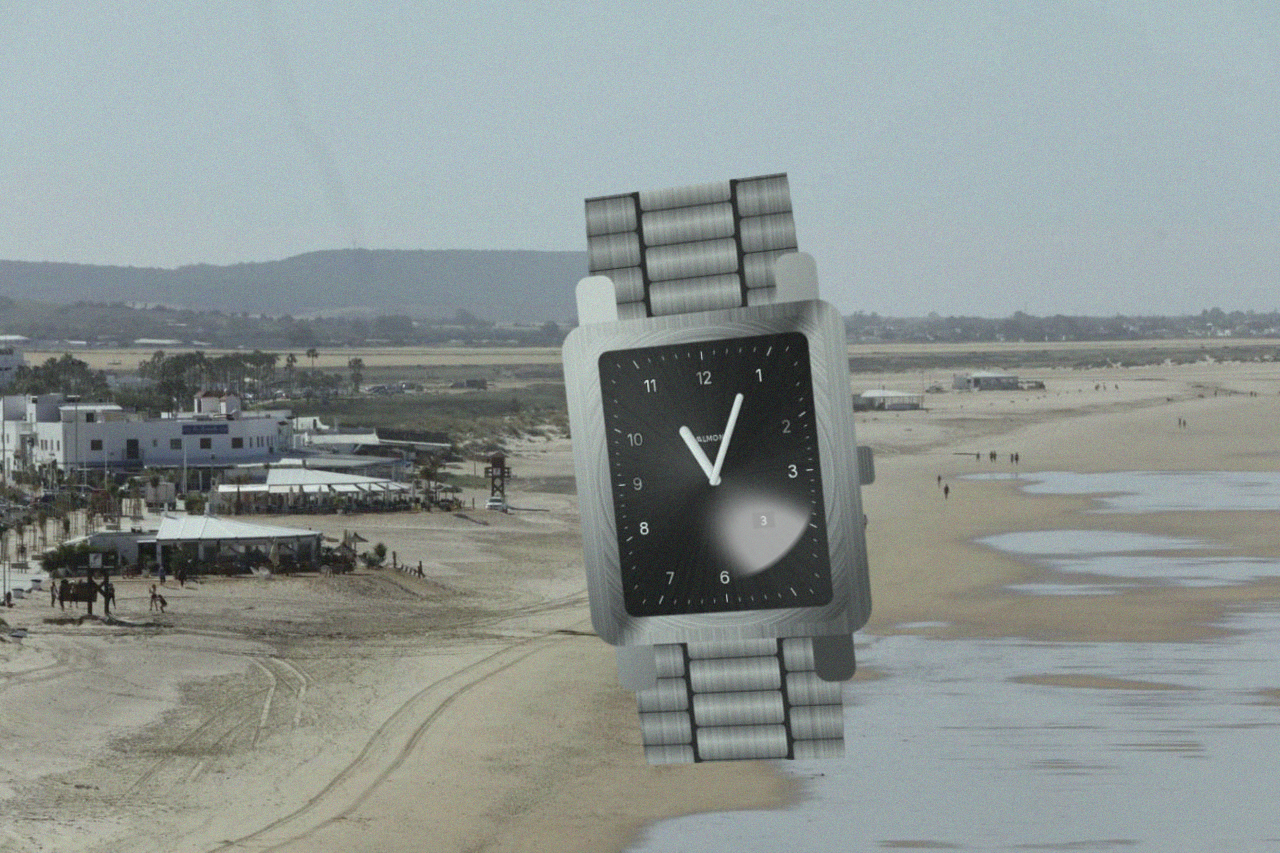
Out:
11.04
